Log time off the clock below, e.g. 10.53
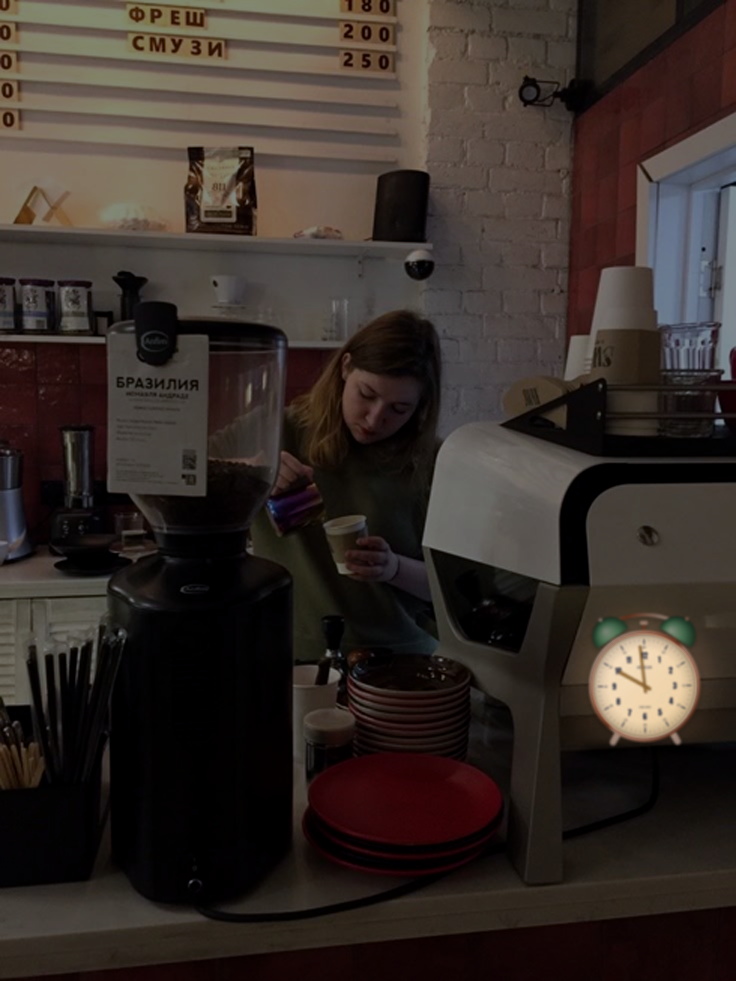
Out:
9.59
